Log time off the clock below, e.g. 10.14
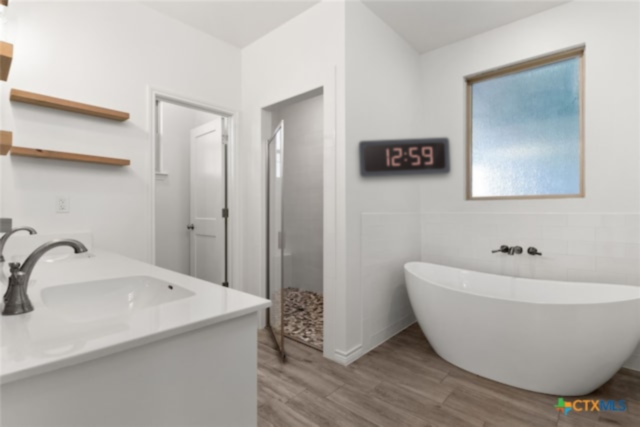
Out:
12.59
